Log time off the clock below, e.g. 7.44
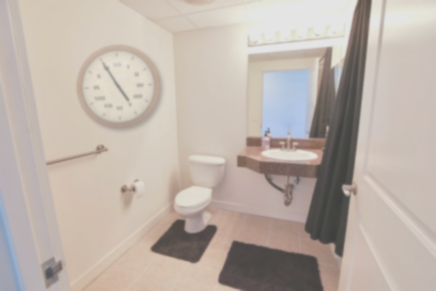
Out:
4.55
